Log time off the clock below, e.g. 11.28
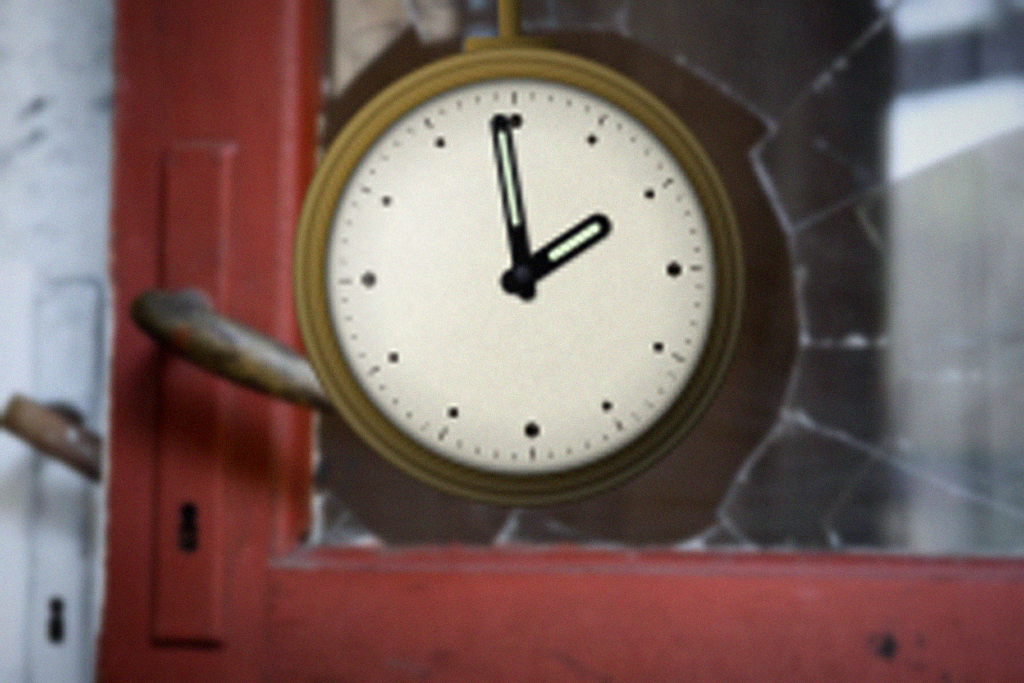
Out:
1.59
